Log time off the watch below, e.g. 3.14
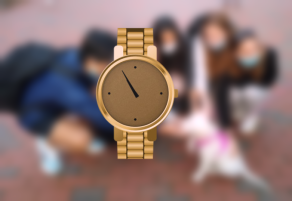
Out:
10.55
